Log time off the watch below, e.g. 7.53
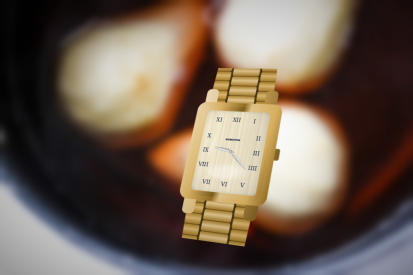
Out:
9.22
